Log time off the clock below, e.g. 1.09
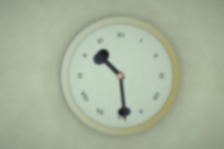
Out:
10.29
